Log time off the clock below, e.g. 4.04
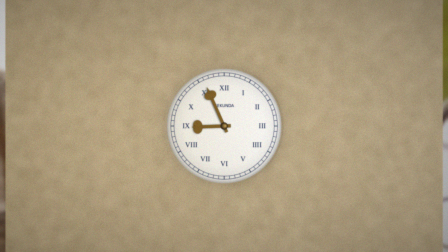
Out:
8.56
